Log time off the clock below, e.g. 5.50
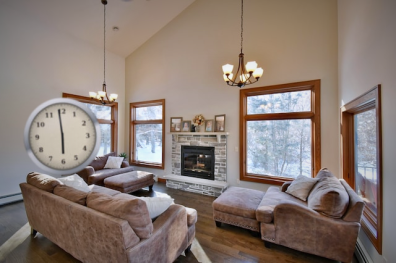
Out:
5.59
